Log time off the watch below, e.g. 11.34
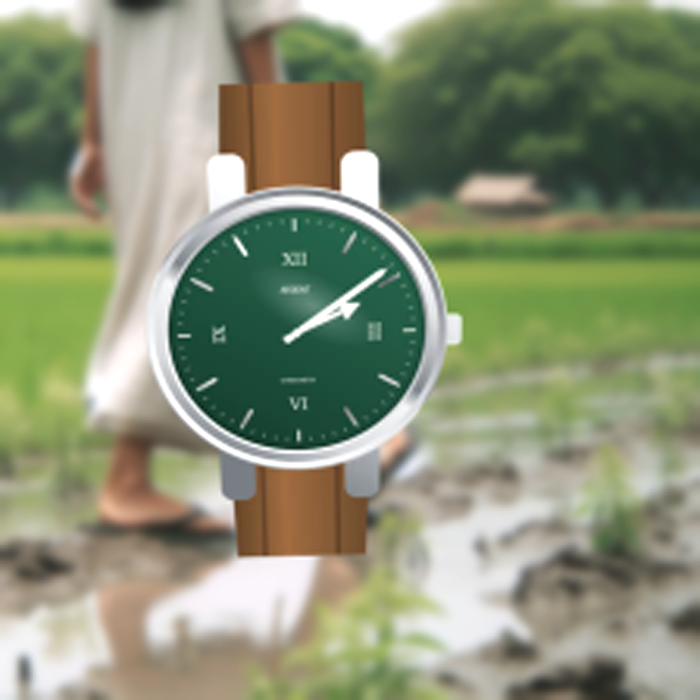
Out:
2.09
